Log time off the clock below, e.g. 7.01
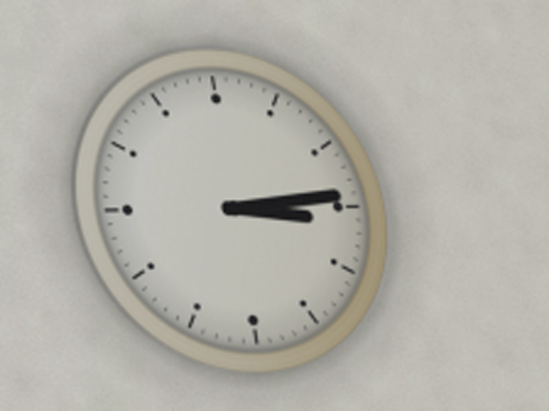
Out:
3.14
